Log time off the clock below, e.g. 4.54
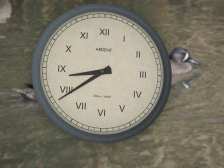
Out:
8.39
